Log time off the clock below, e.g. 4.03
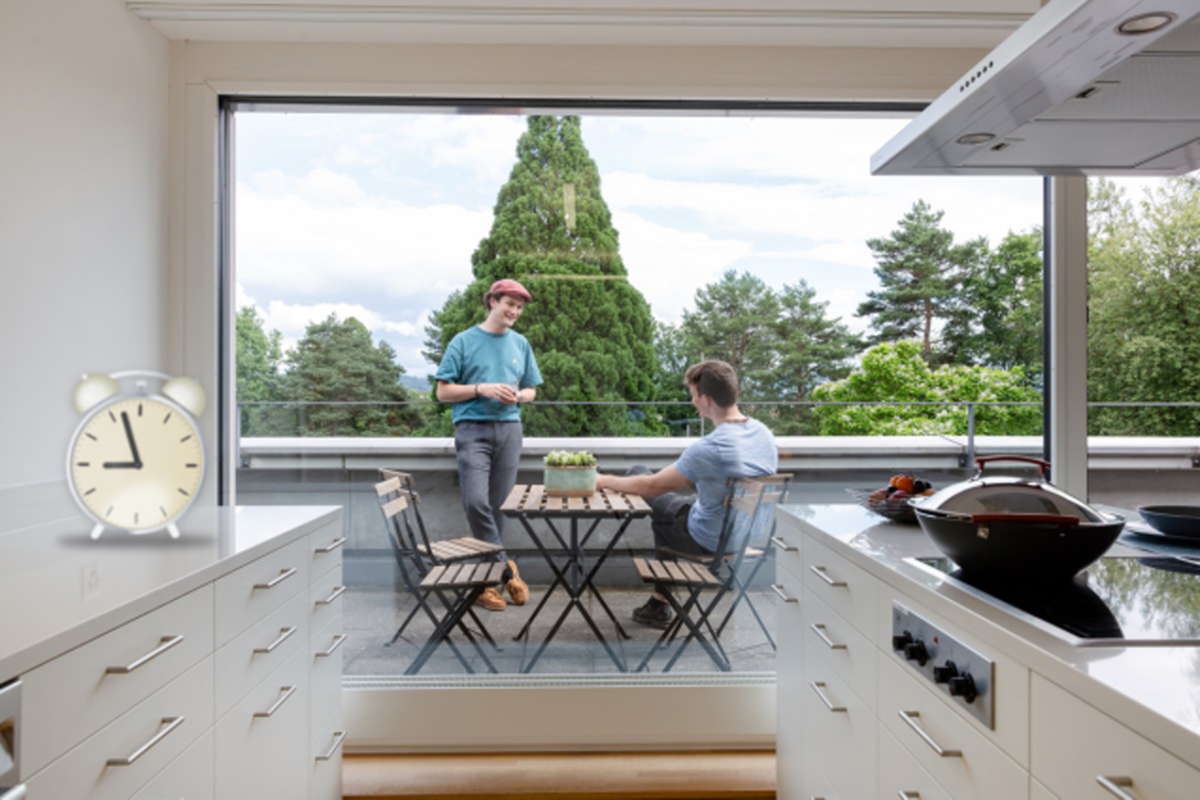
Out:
8.57
